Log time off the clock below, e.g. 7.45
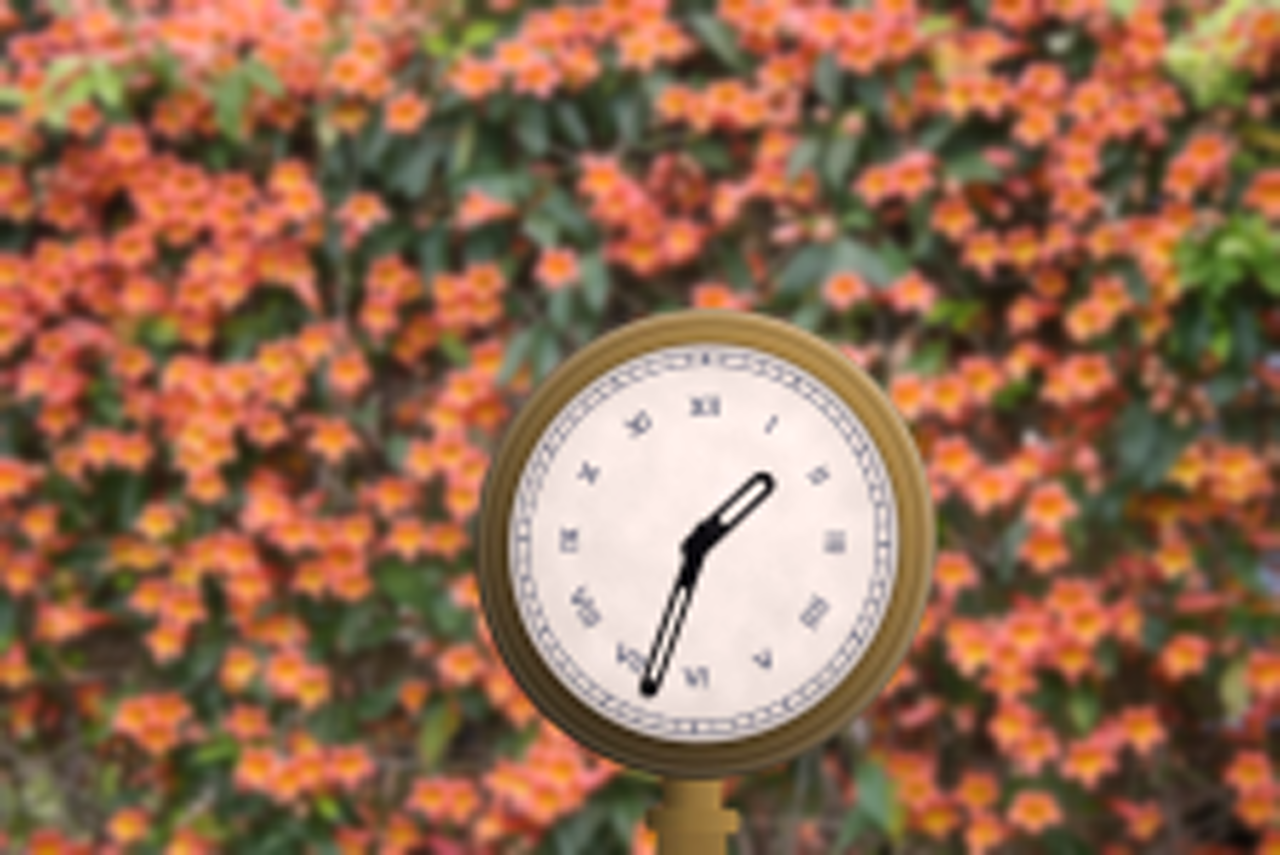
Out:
1.33
